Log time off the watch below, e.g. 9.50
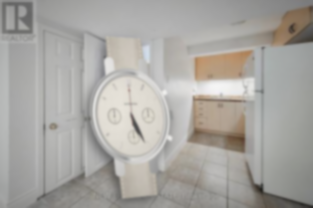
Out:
5.26
